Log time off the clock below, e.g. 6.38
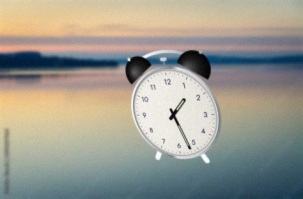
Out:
1.27
